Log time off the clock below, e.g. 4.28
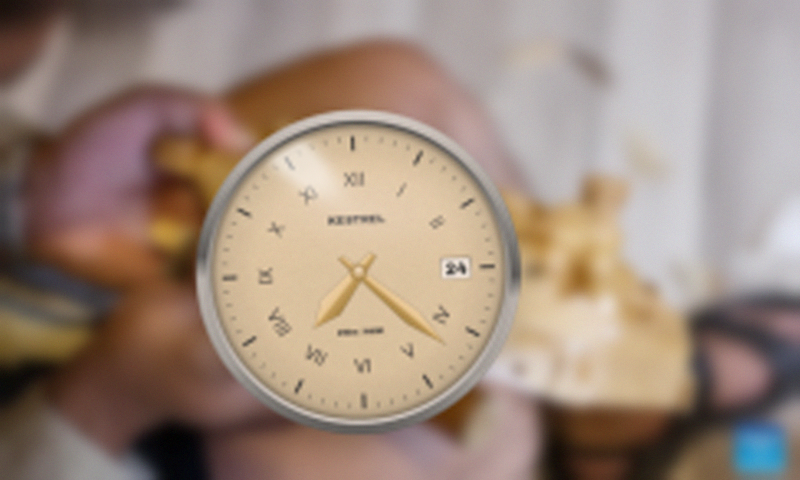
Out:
7.22
